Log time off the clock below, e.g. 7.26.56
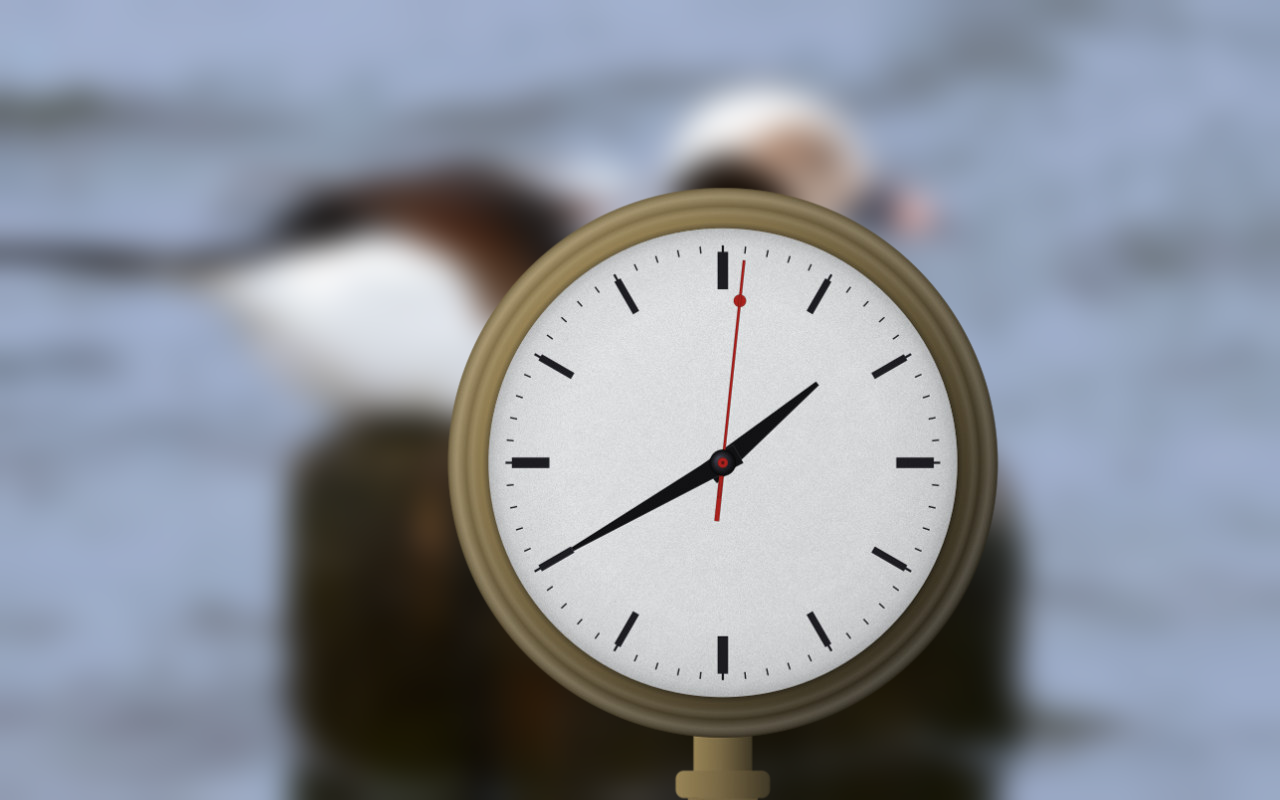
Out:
1.40.01
